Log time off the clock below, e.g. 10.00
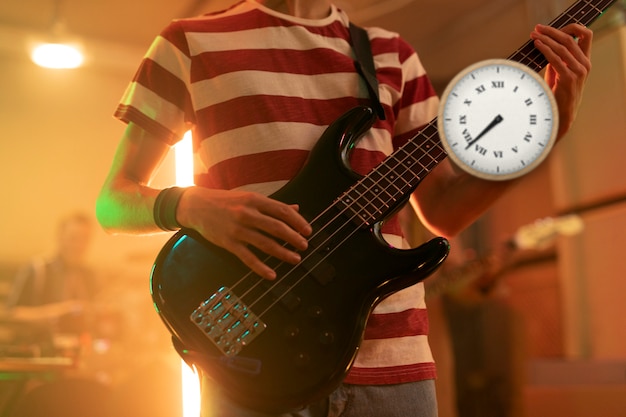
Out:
7.38
